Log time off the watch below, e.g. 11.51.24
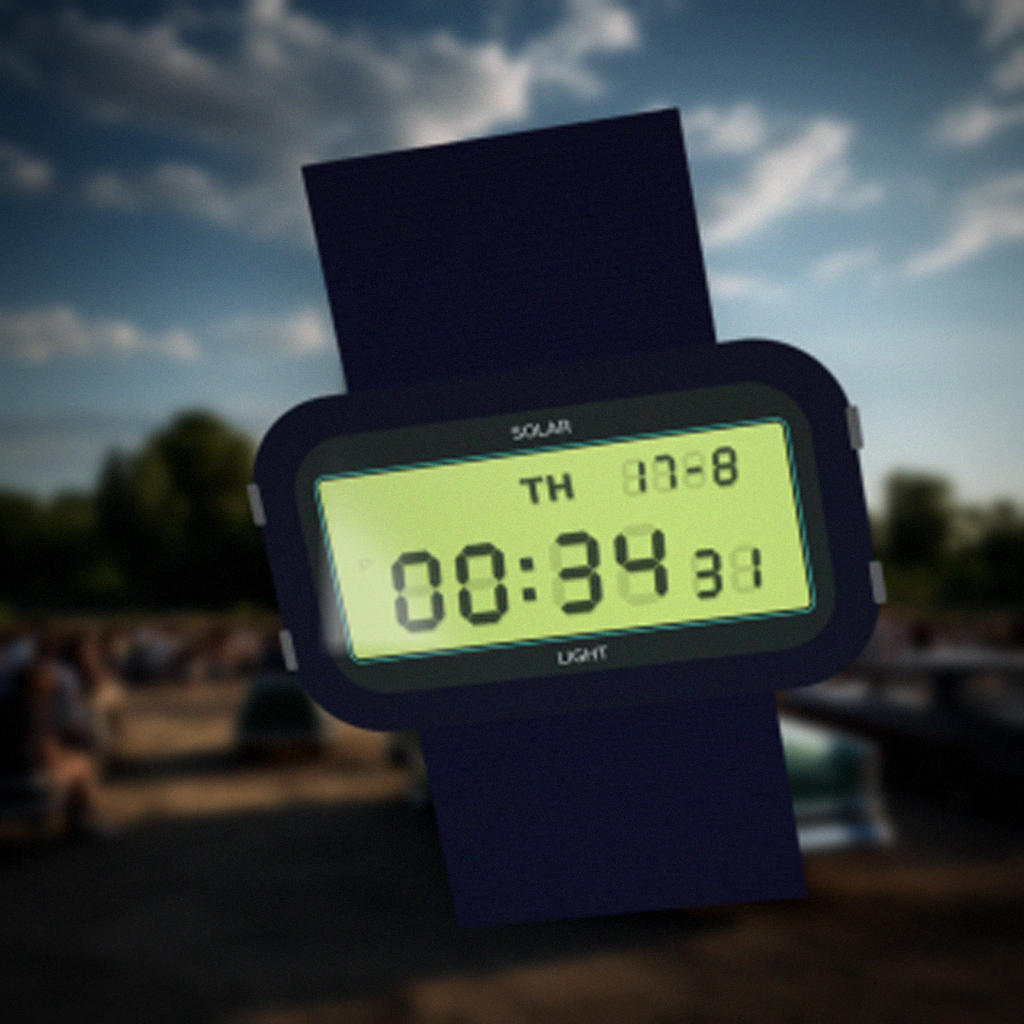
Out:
0.34.31
